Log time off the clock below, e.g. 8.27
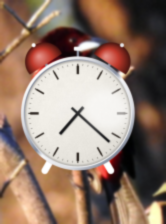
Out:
7.22
